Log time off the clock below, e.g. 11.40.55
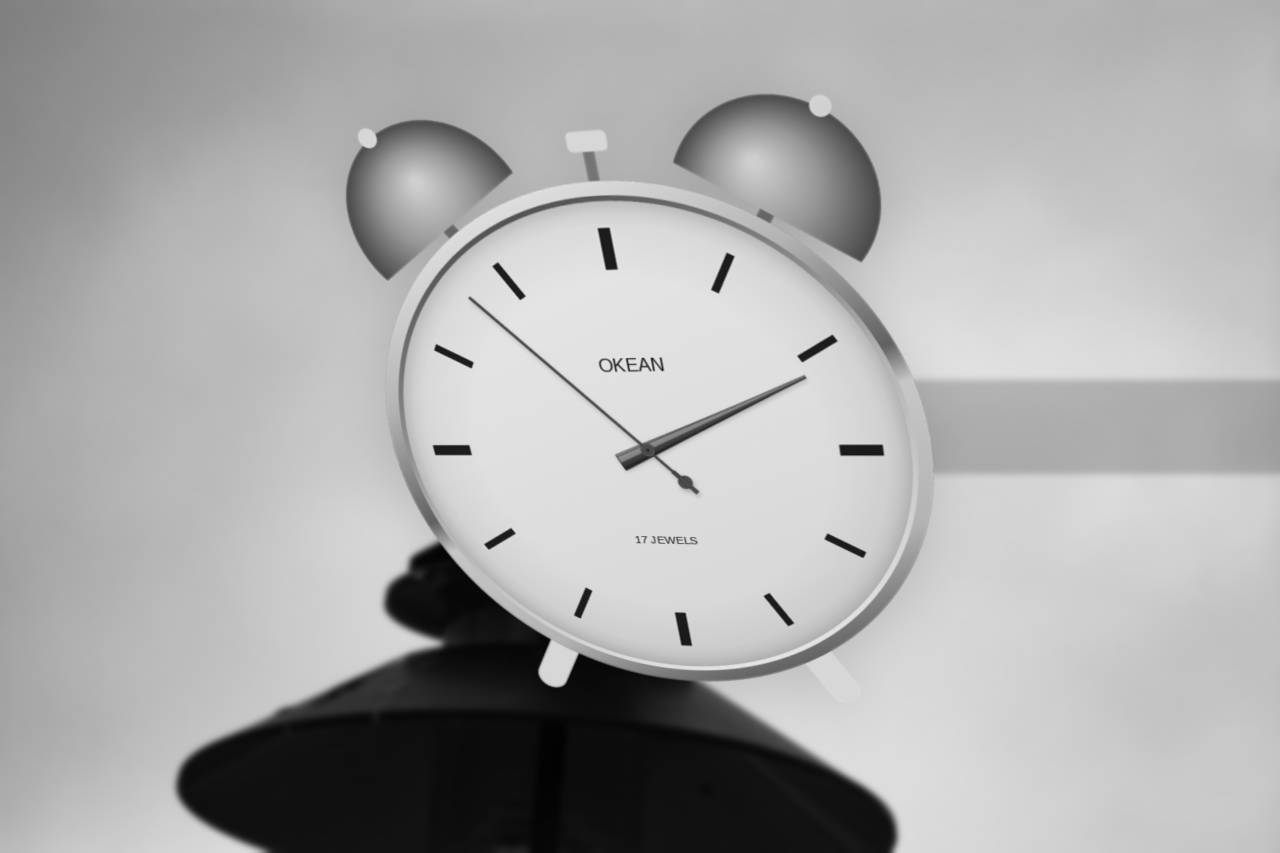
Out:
2.10.53
